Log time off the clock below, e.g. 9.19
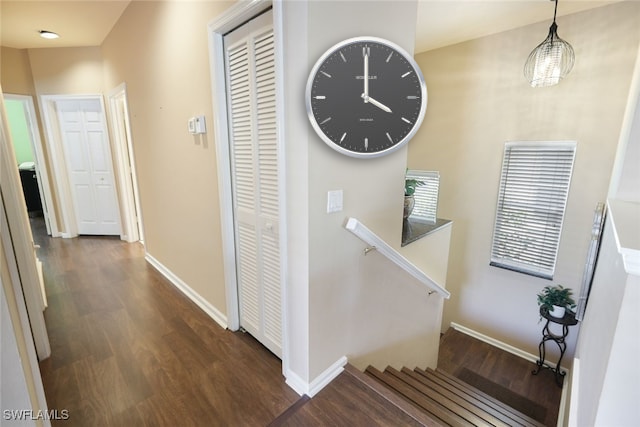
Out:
4.00
